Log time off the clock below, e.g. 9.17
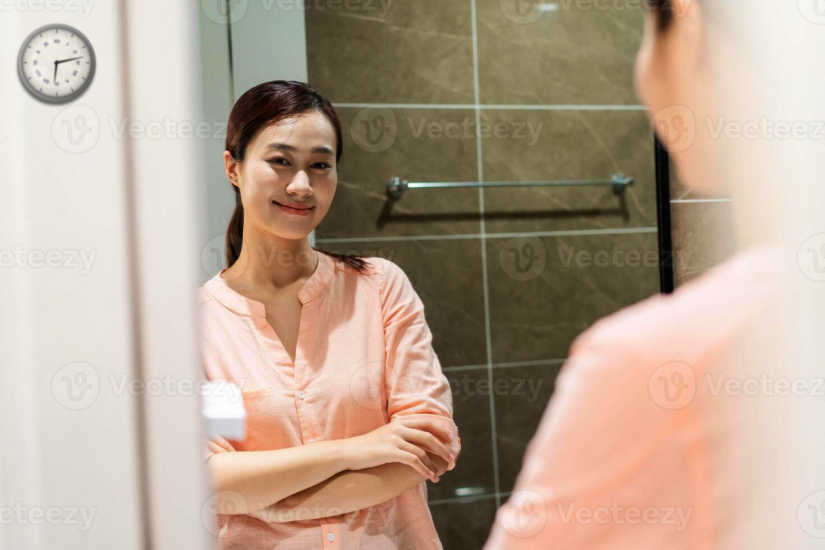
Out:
6.13
